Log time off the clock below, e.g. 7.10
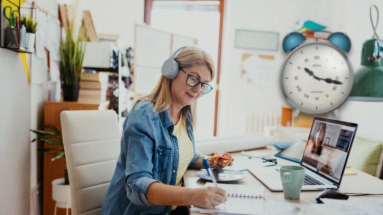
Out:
10.17
